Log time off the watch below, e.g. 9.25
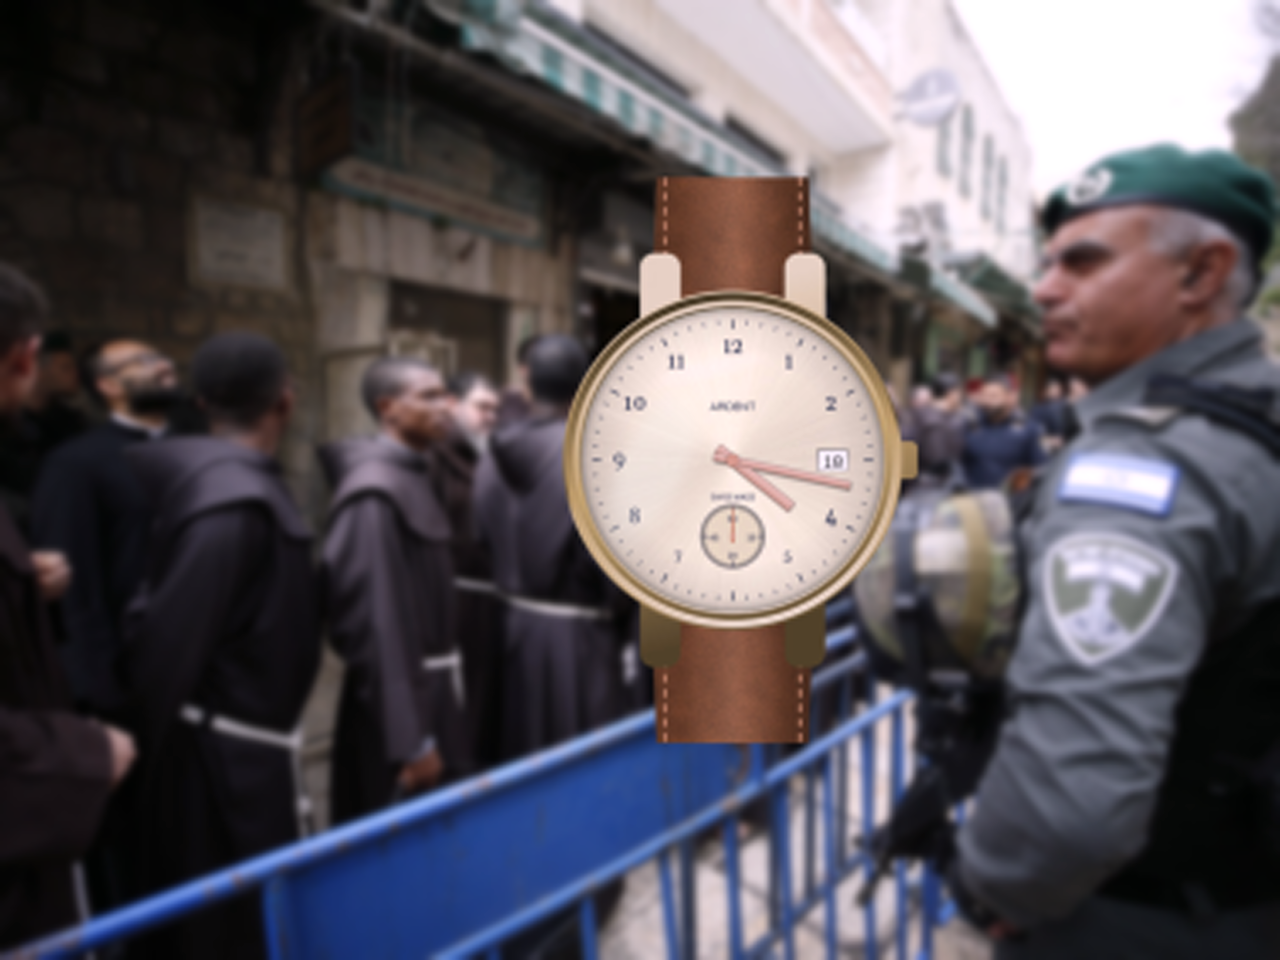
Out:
4.17
